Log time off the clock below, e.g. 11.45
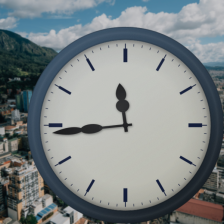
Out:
11.44
